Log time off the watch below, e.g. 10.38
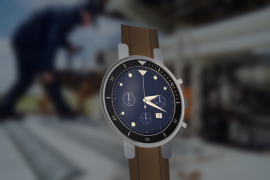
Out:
2.19
